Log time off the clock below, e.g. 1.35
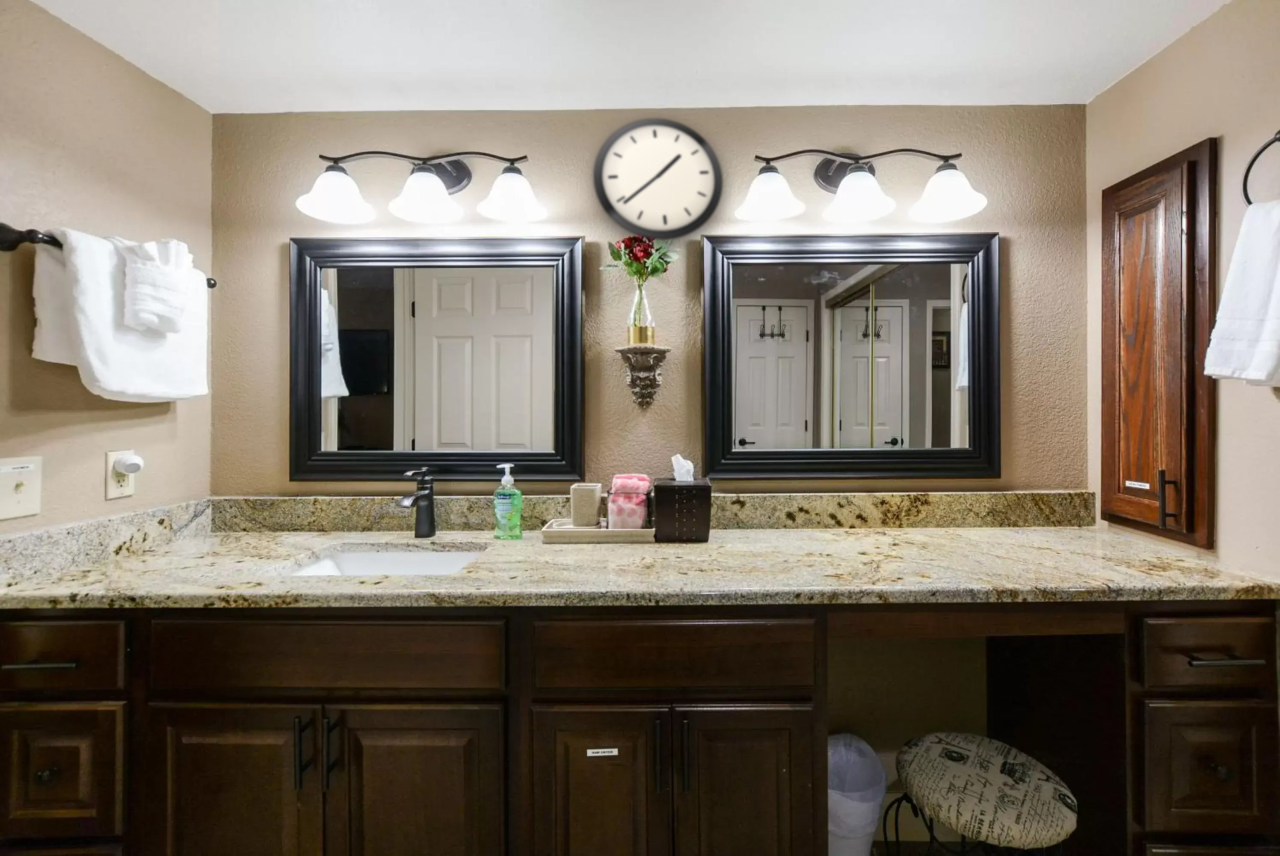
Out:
1.39
